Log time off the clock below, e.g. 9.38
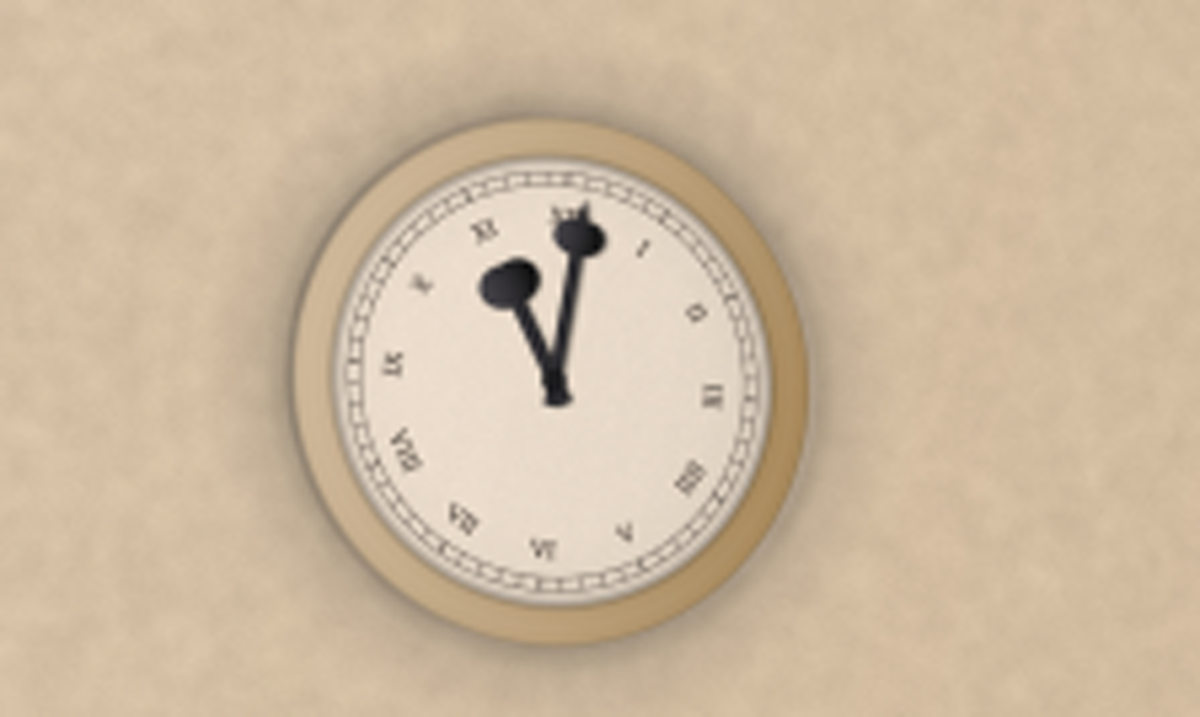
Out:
11.01
